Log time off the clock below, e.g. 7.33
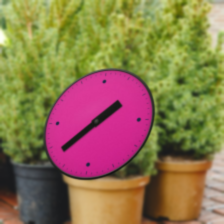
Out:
1.38
